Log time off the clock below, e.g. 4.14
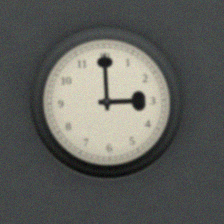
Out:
3.00
